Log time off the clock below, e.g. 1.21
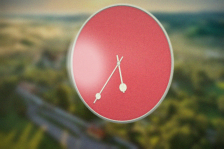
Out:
5.36
